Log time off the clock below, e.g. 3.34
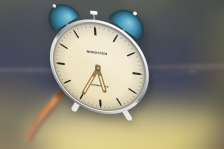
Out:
5.35
